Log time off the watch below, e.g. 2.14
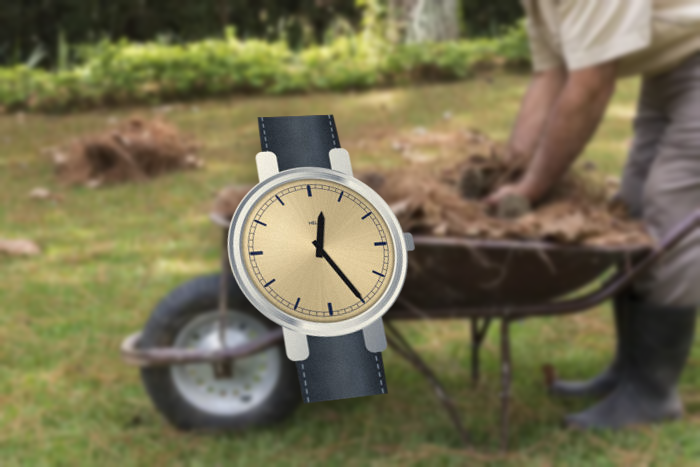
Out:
12.25
